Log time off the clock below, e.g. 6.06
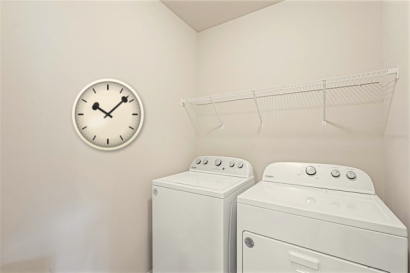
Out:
10.08
